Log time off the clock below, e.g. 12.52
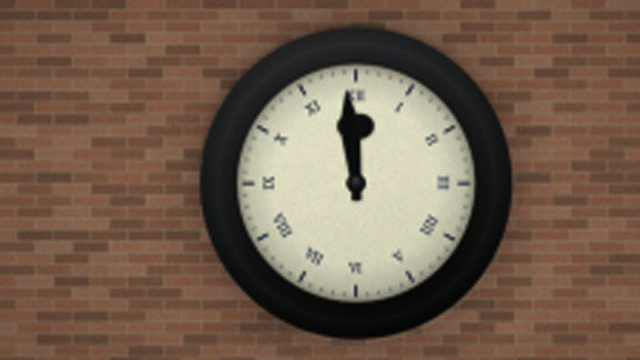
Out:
11.59
